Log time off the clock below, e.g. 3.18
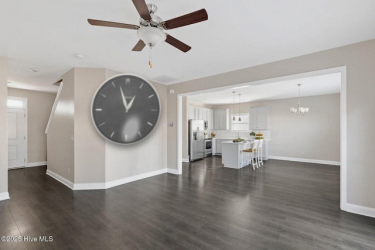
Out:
12.57
